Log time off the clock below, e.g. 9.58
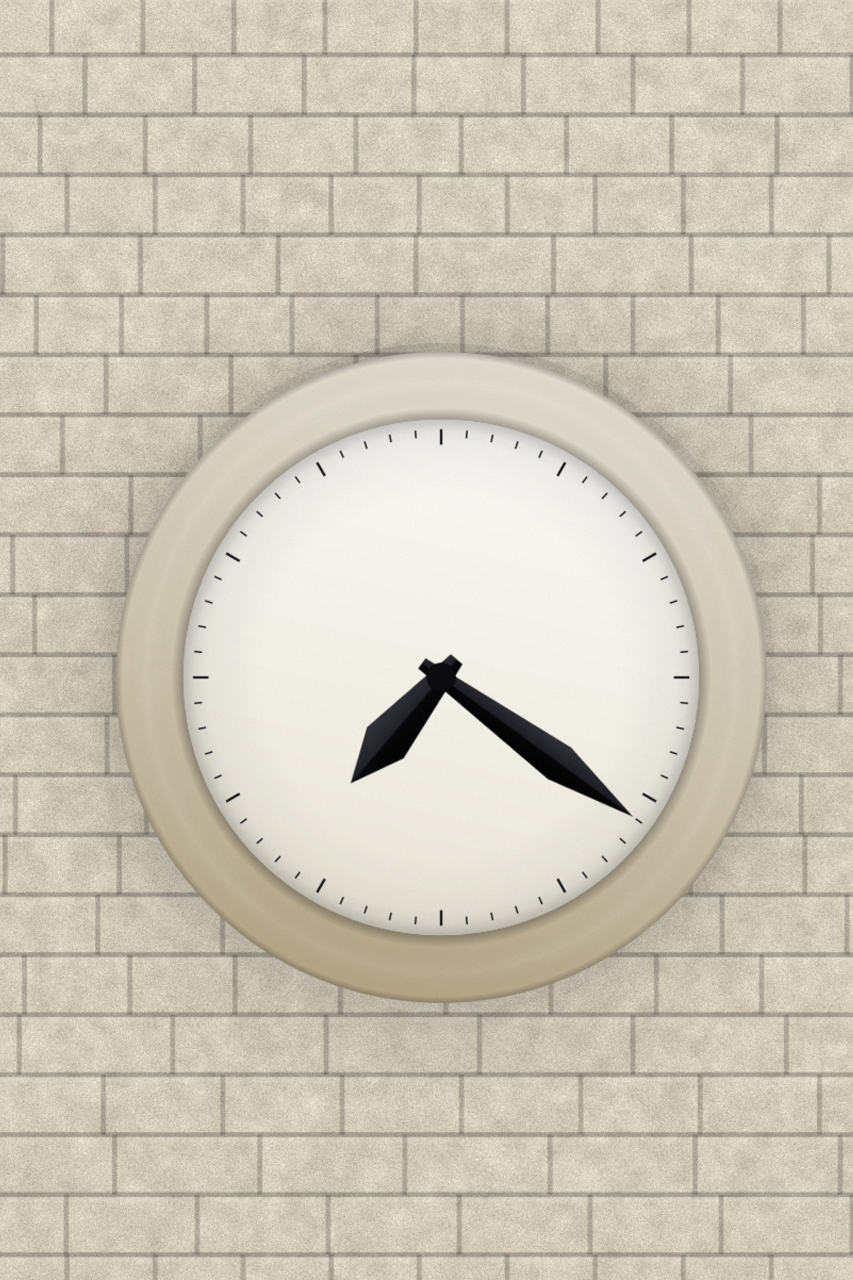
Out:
7.21
